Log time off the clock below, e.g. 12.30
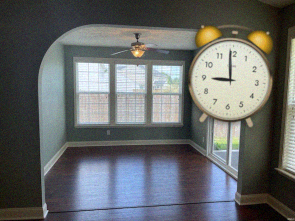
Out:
8.59
